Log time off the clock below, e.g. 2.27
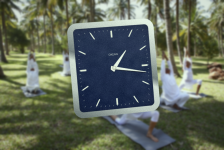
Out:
1.17
